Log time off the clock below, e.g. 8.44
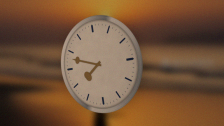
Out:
7.48
